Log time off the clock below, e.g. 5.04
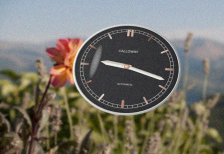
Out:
9.18
